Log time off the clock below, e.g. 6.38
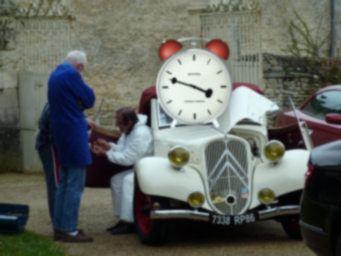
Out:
3.48
